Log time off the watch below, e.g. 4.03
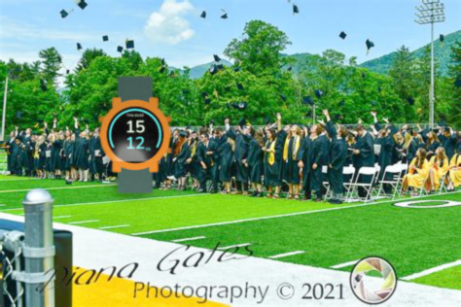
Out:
15.12
